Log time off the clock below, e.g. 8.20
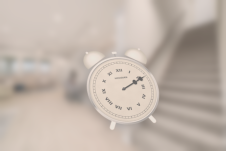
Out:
2.11
